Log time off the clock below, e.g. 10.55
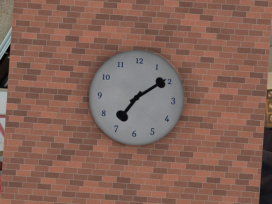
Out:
7.09
